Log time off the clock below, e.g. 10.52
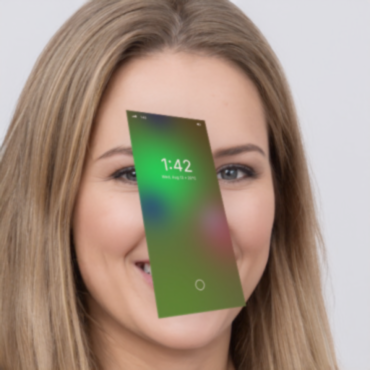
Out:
1.42
